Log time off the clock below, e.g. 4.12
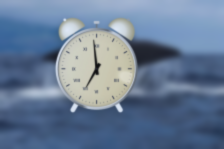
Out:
6.59
